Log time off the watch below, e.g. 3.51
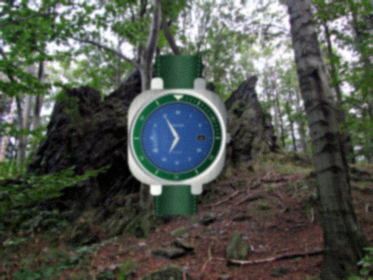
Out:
6.55
